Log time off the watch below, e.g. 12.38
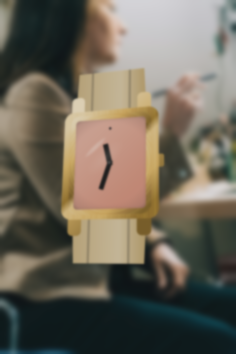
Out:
11.33
